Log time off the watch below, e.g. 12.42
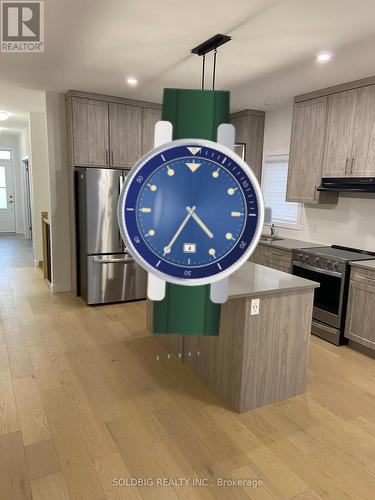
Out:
4.35
